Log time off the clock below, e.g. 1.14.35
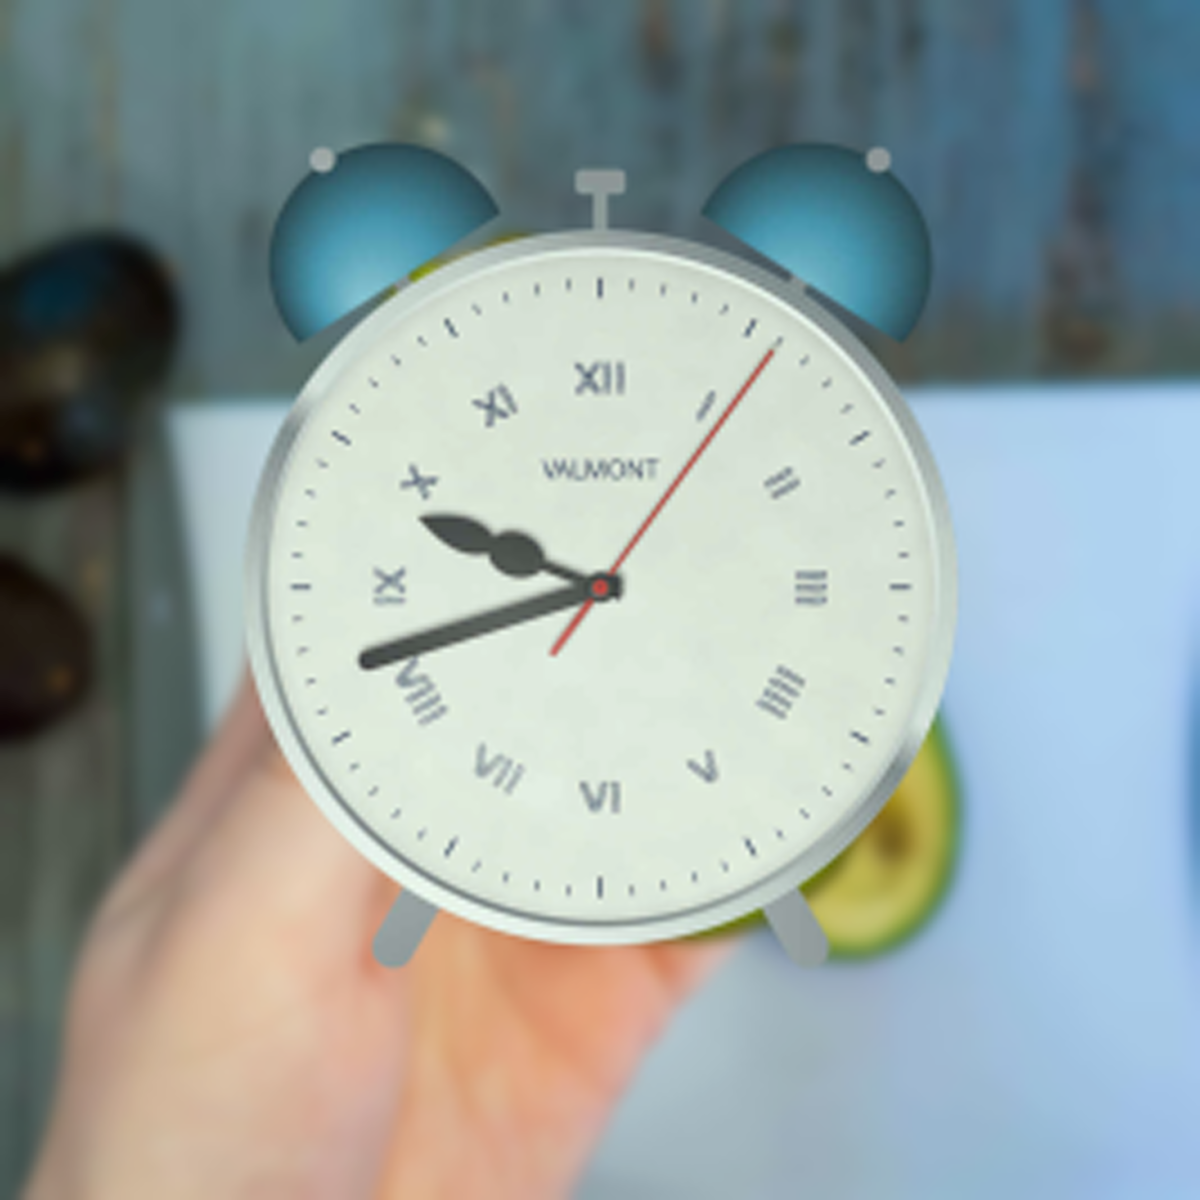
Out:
9.42.06
